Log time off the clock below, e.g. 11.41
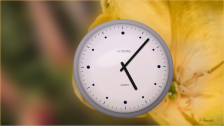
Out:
5.07
